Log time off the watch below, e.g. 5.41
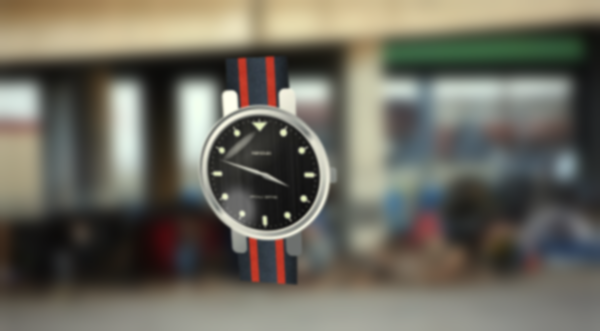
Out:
3.48
